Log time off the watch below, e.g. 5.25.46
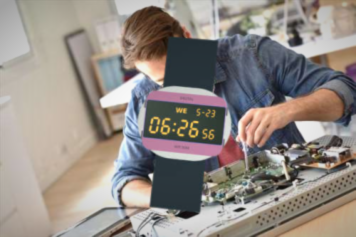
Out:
6.26.56
